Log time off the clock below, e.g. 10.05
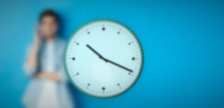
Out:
10.19
